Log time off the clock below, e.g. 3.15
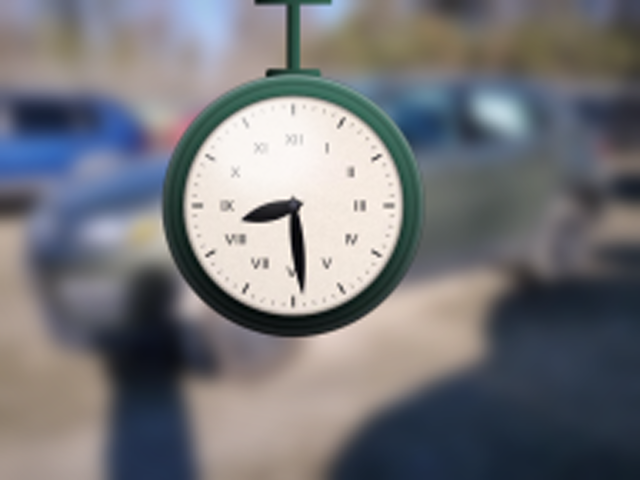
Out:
8.29
